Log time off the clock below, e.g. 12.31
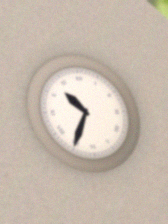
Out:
10.35
